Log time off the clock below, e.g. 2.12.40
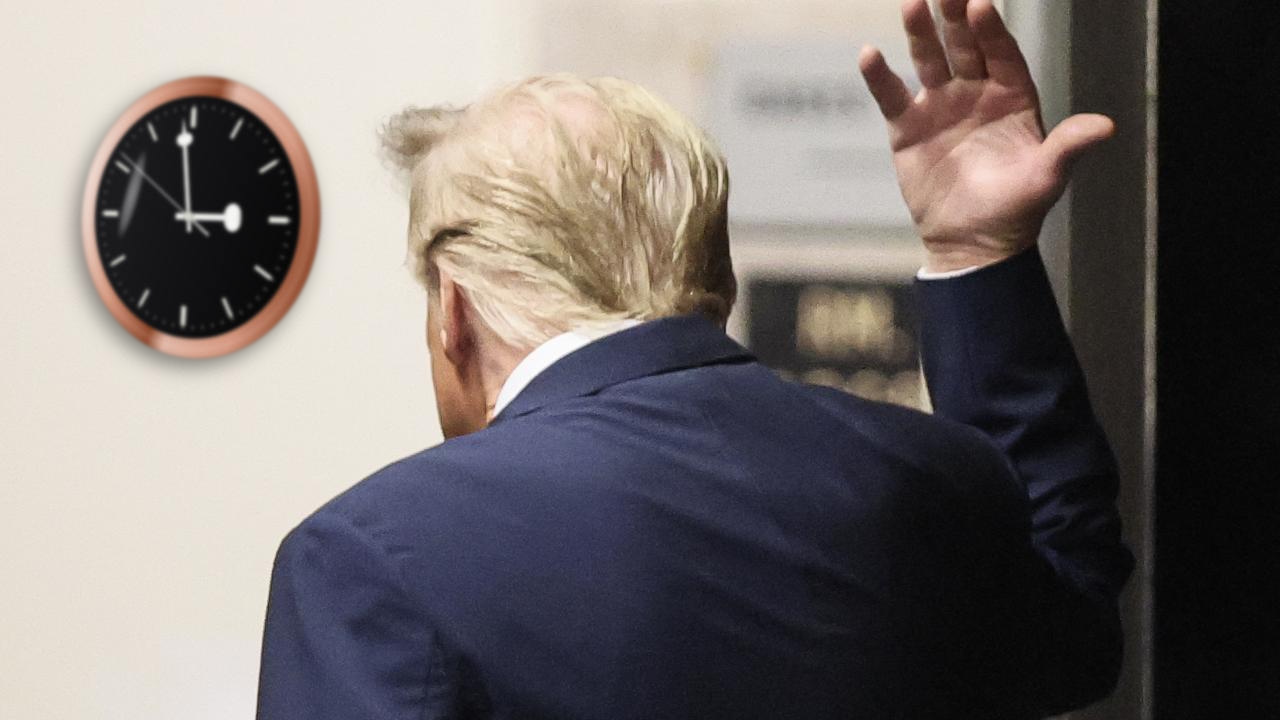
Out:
2.58.51
